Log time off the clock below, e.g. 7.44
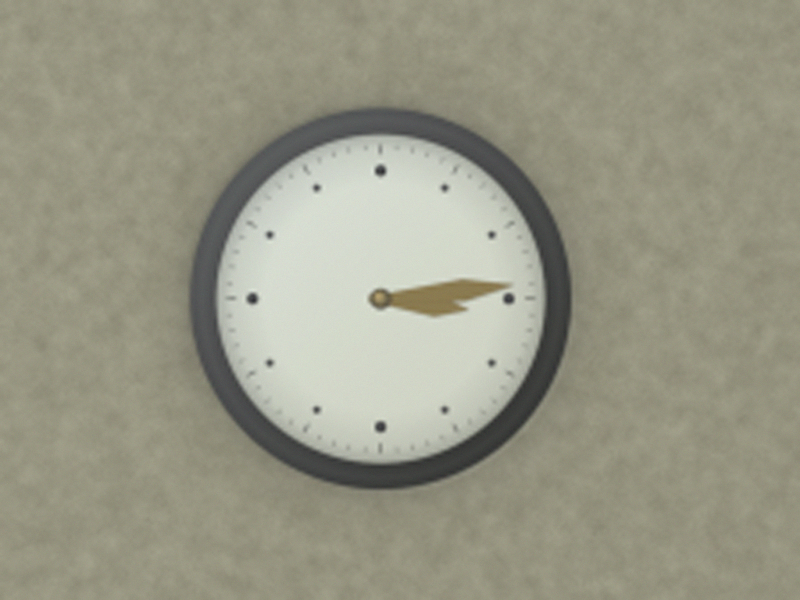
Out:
3.14
